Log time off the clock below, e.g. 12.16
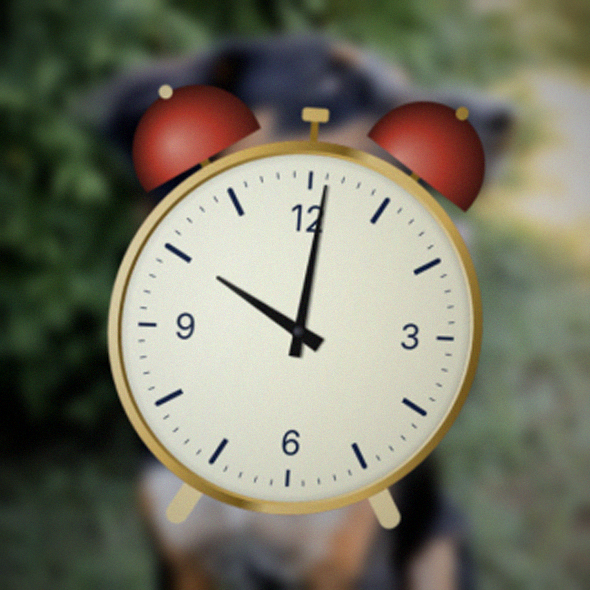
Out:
10.01
